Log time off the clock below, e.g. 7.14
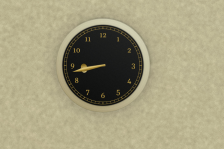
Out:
8.43
